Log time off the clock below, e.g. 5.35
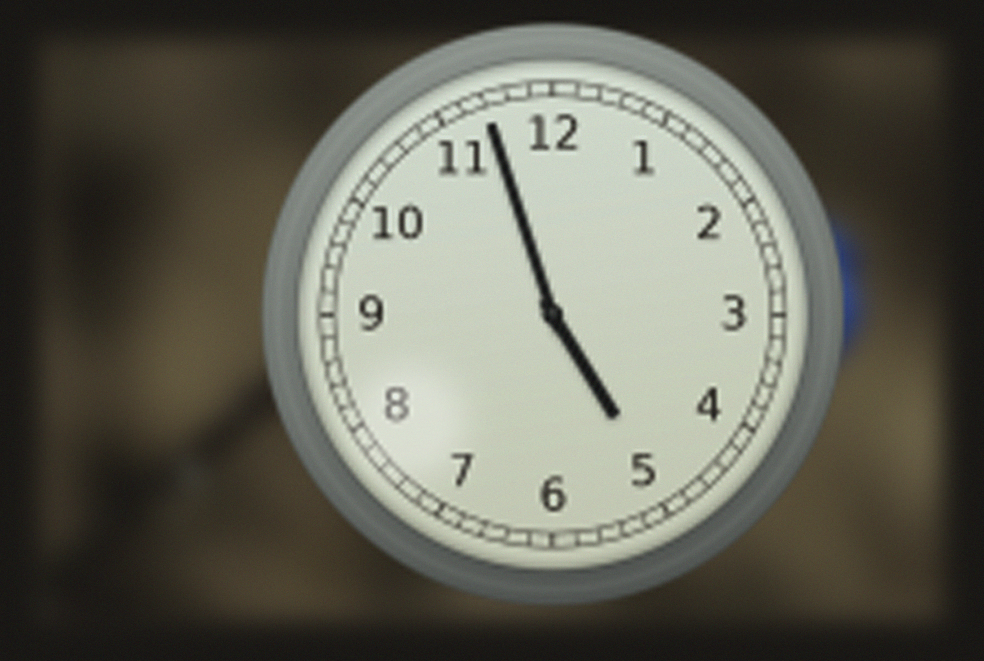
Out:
4.57
